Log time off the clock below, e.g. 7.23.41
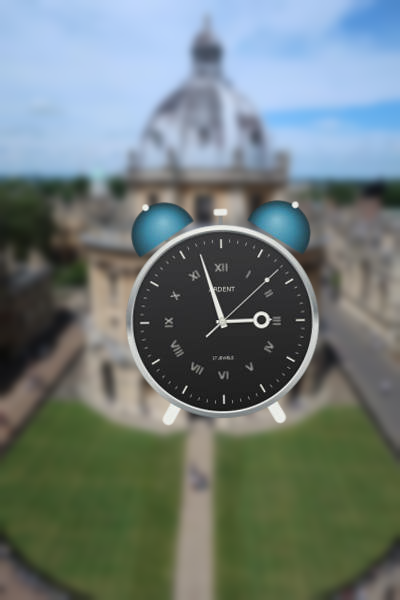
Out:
2.57.08
